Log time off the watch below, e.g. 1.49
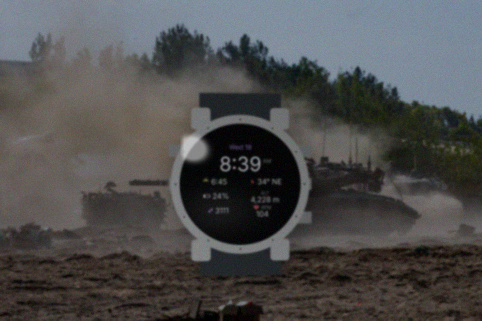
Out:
8.39
